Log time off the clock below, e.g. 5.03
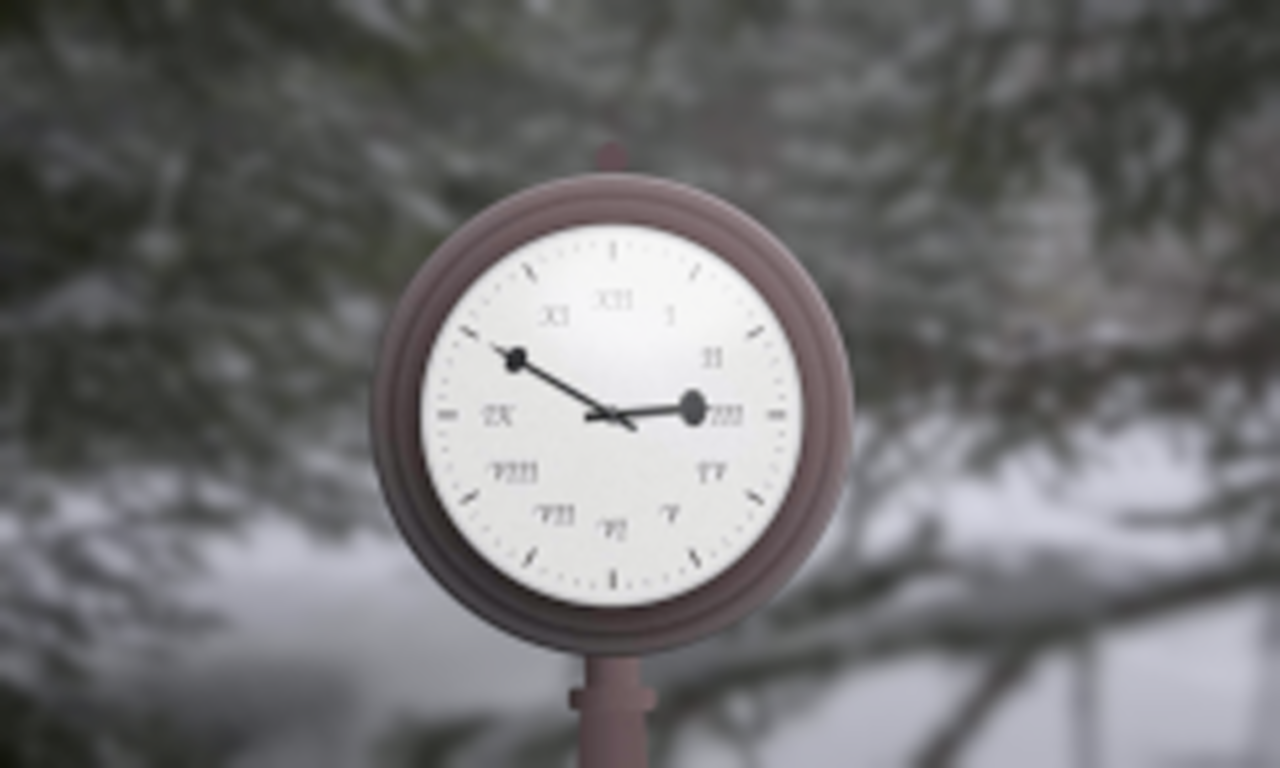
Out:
2.50
